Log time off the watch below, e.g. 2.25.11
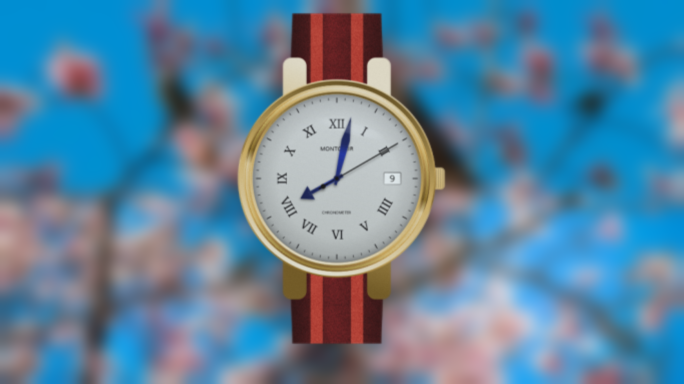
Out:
8.02.10
